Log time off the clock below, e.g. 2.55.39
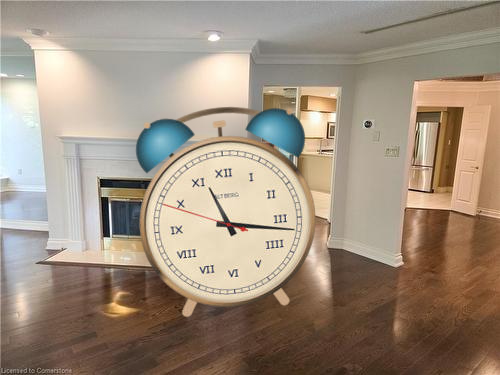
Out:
11.16.49
